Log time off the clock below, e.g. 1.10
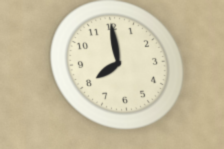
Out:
8.00
